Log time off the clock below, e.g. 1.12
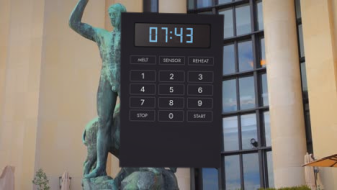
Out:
7.43
